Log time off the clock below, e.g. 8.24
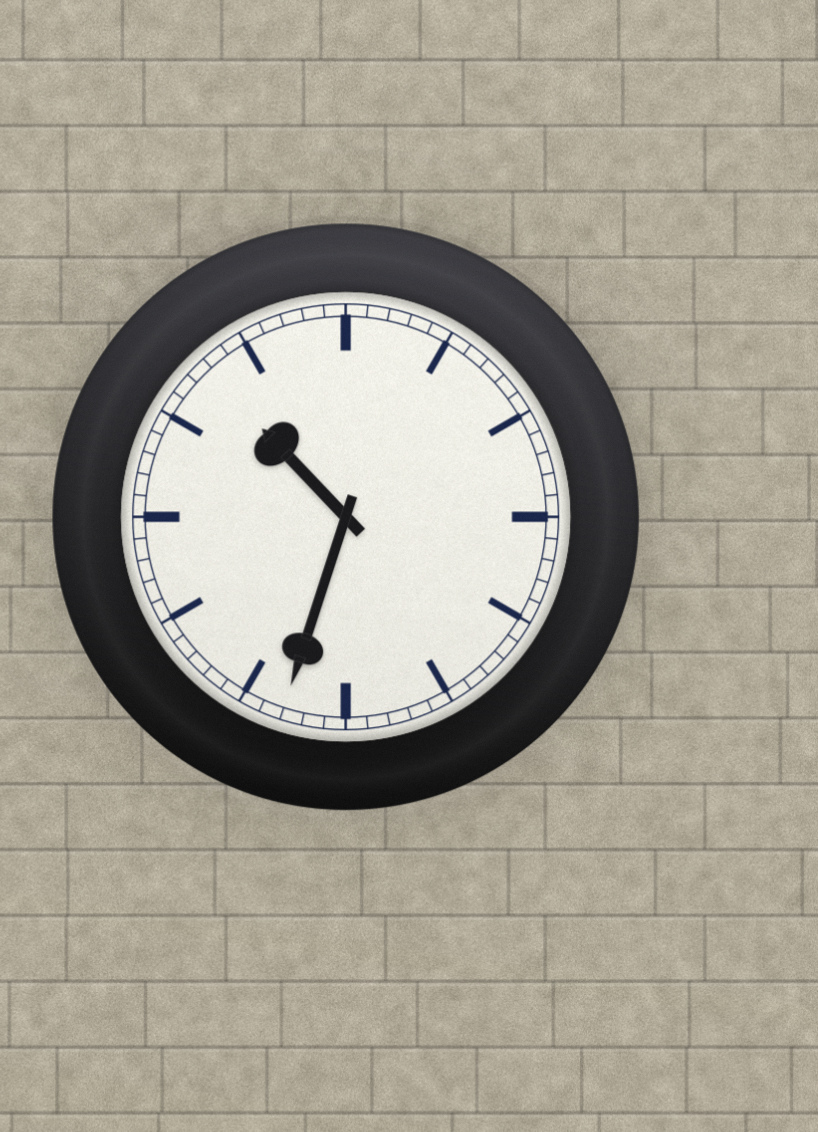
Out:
10.33
